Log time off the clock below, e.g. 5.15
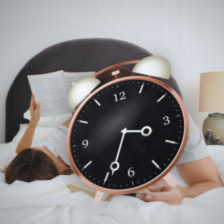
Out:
3.34
